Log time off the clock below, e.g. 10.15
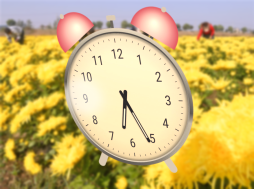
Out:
6.26
